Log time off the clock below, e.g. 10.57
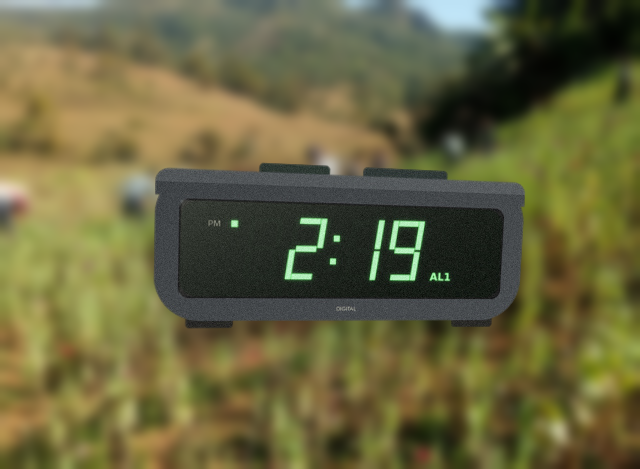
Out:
2.19
